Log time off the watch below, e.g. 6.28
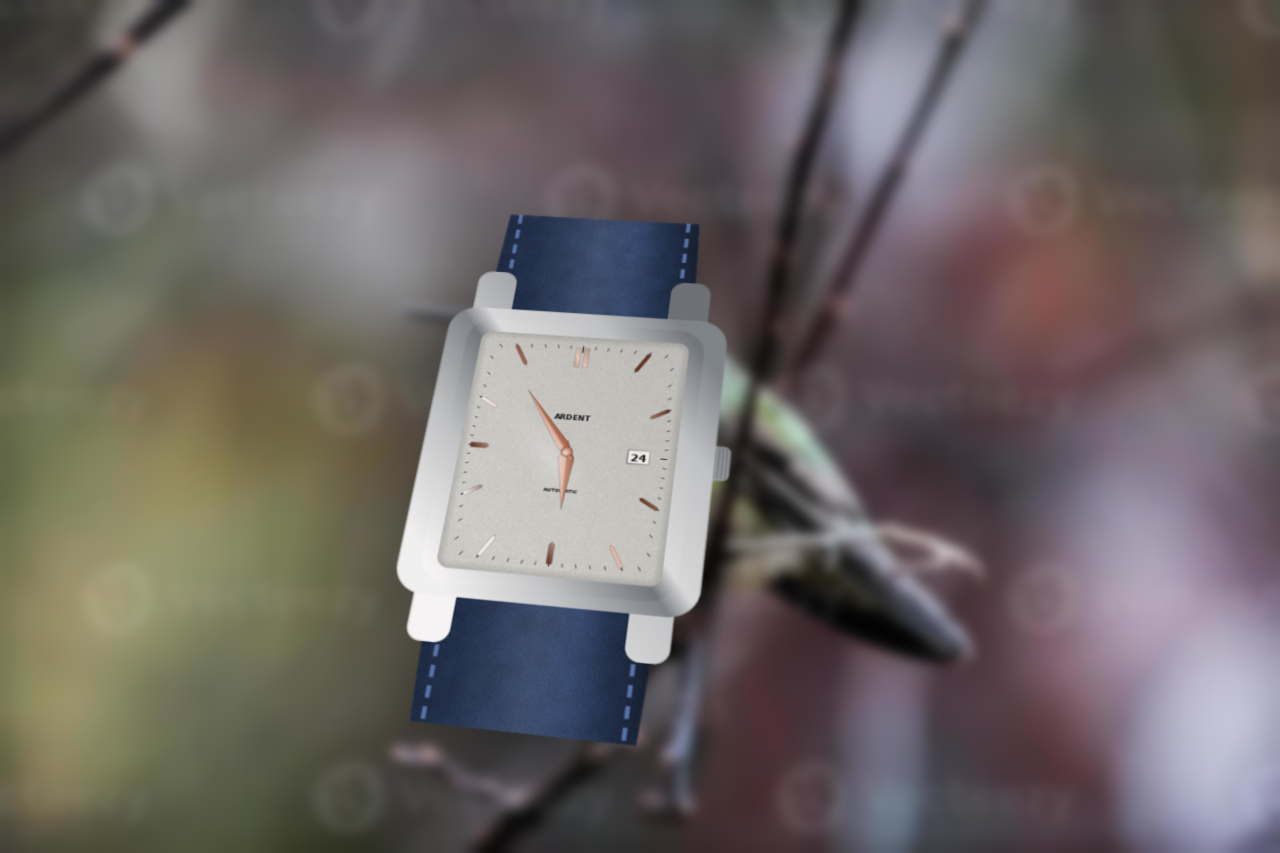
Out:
5.54
